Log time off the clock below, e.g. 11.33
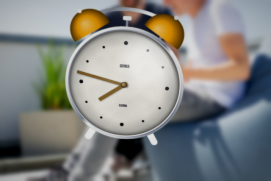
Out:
7.47
